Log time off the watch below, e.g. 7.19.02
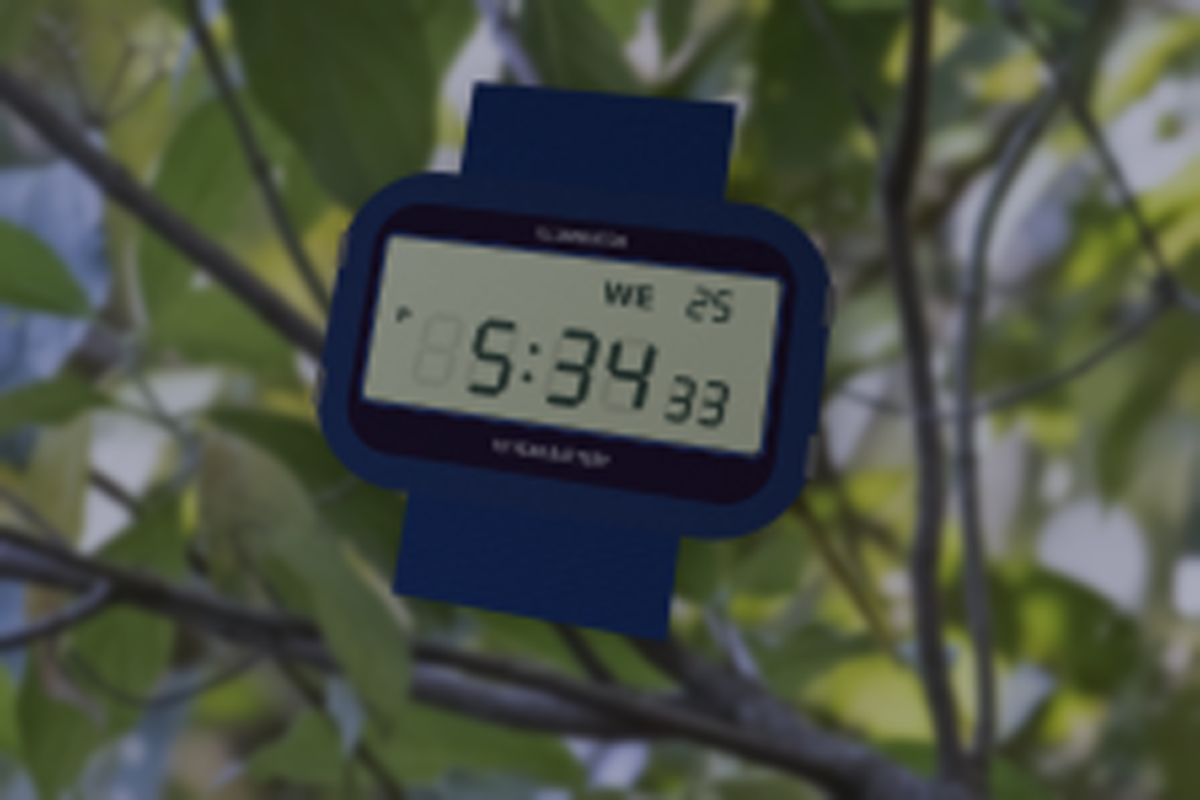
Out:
5.34.33
